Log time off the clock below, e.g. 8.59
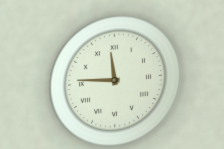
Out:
11.46
